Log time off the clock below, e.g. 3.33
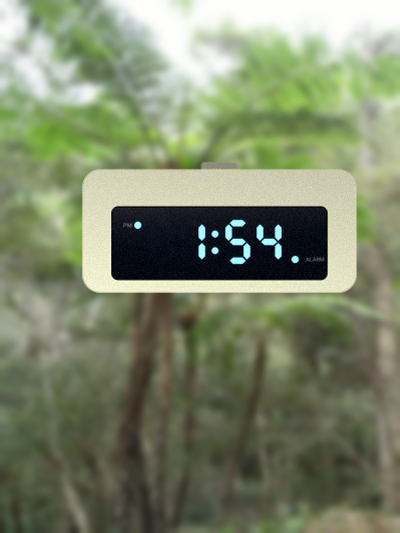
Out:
1.54
